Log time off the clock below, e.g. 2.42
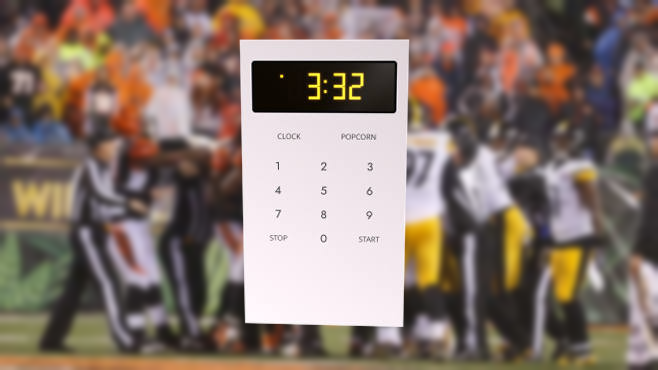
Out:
3.32
